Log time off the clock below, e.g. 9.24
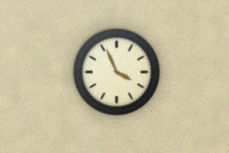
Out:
3.56
